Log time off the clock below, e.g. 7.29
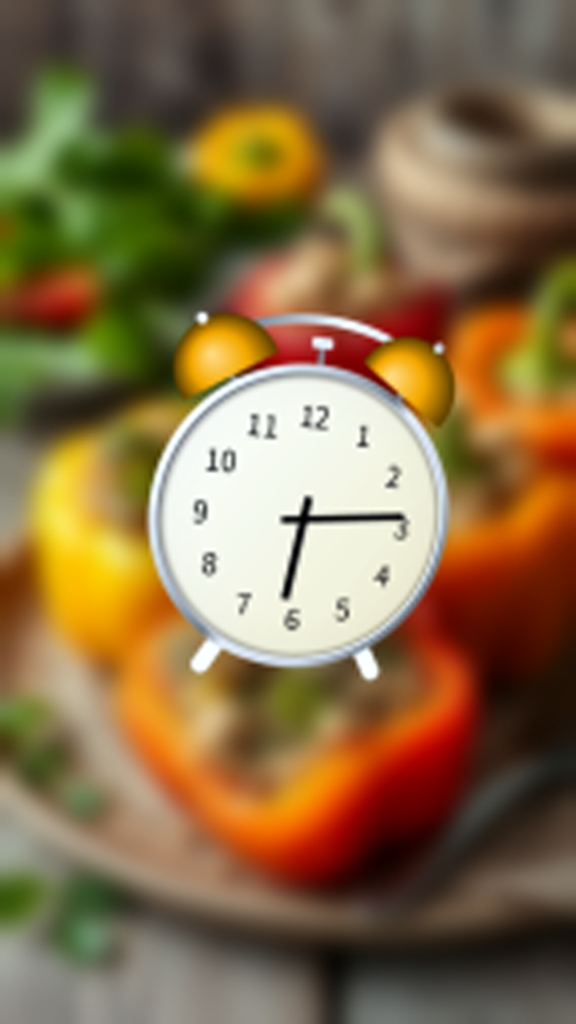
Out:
6.14
